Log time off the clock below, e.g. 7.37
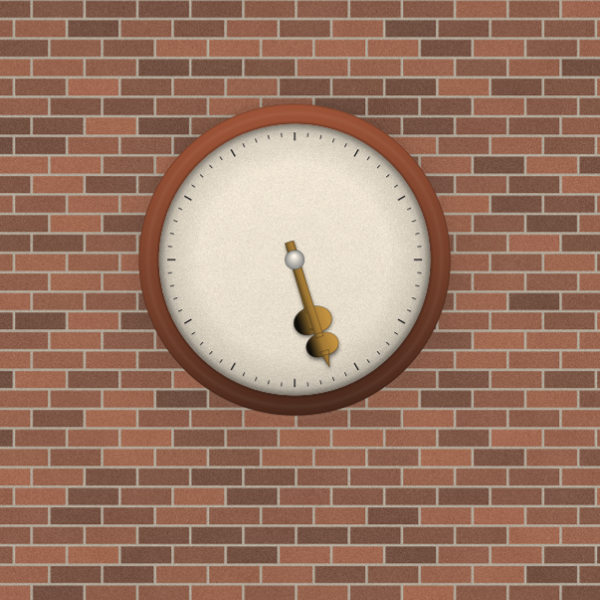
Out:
5.27
